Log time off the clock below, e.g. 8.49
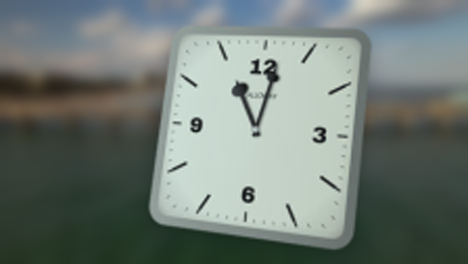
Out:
11.02
